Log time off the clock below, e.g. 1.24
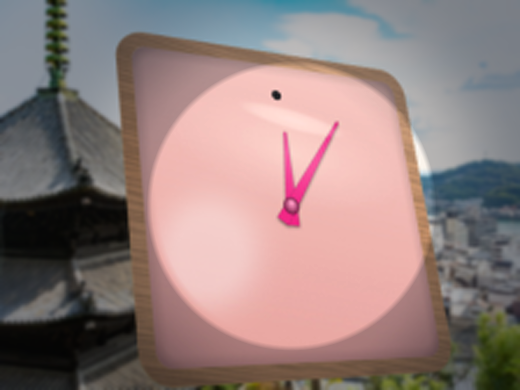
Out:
12.06
